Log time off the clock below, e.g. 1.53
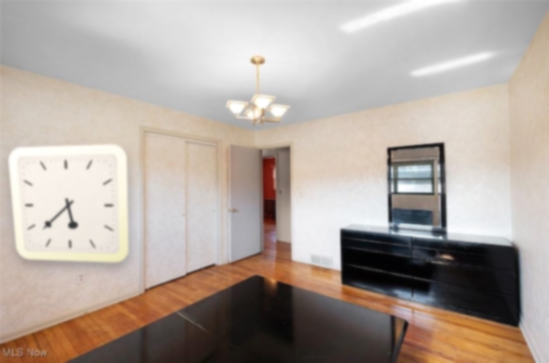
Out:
5.38
